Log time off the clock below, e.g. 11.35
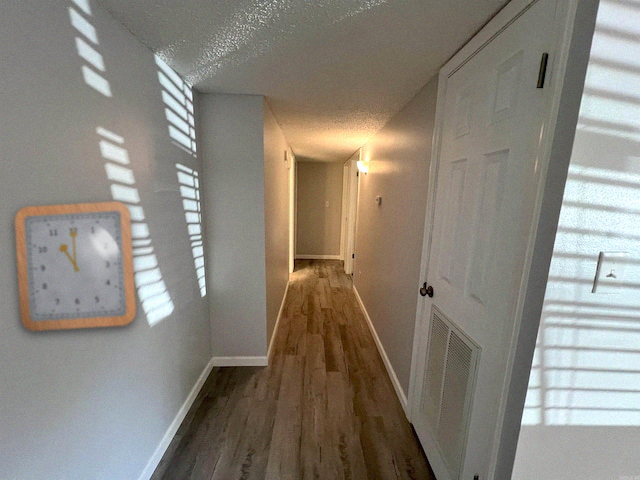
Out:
11.00
